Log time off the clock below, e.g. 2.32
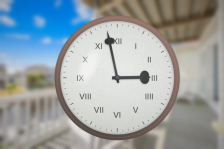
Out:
2.58
